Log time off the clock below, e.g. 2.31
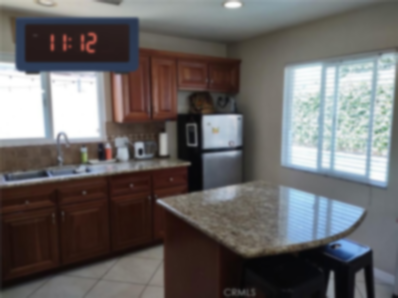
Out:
11.12
